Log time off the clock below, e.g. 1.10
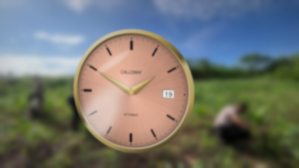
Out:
1.50
